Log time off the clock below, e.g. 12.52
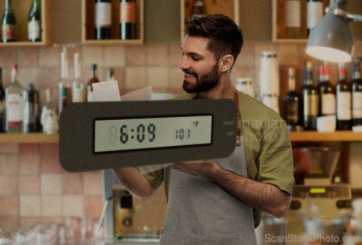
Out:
6.09
